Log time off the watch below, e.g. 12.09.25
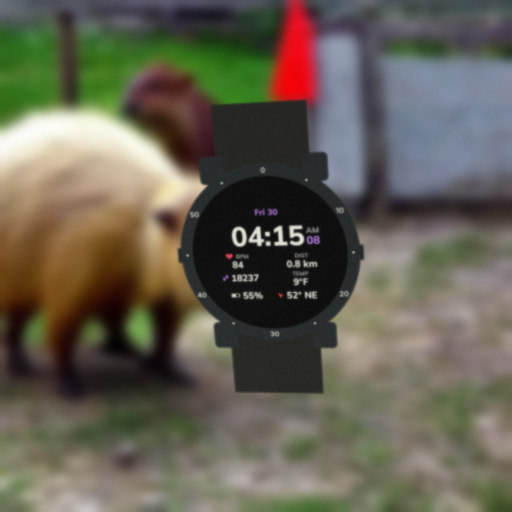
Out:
4.15.08
